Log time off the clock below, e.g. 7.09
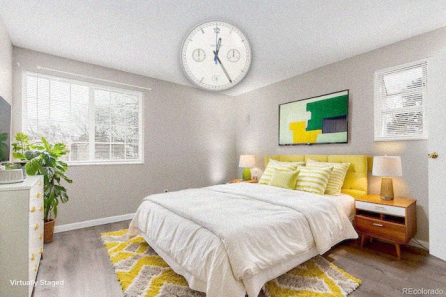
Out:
12.25
